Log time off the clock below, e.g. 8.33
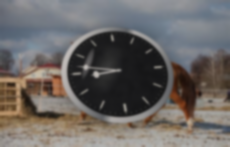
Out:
8.47
